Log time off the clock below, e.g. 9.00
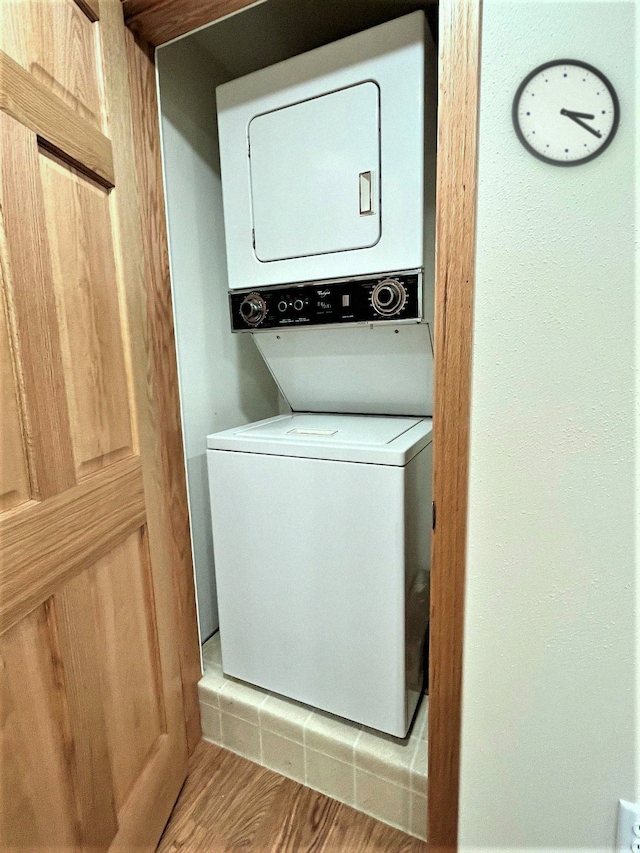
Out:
3.21
